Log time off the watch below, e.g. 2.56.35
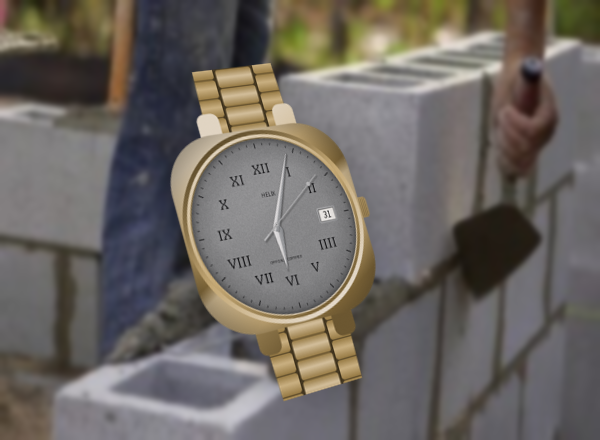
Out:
6.04.09
